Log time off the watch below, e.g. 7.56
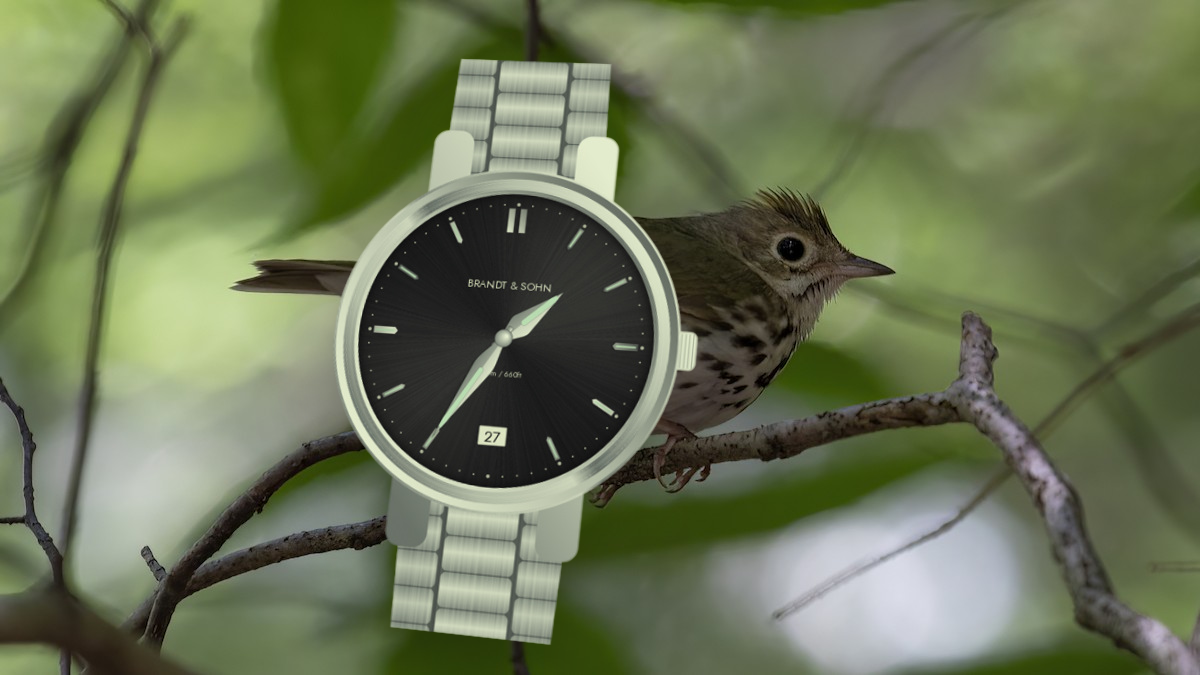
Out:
1.35
